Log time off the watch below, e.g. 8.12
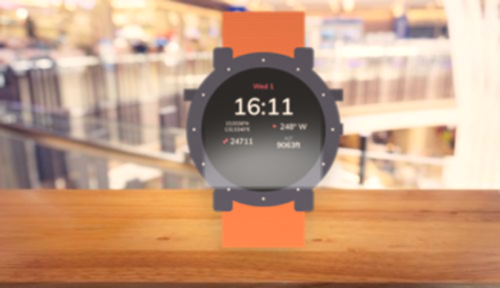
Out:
16.11
